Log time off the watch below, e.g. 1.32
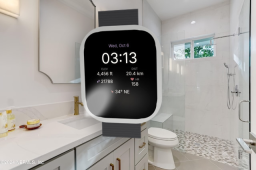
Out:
3.13
